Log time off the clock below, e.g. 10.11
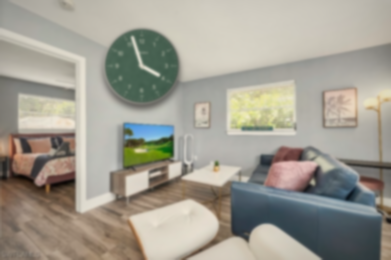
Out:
3.57
